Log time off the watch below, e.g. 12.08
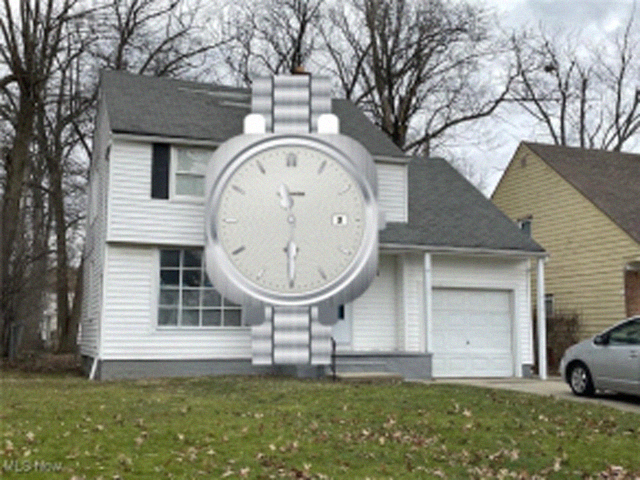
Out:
11.30
